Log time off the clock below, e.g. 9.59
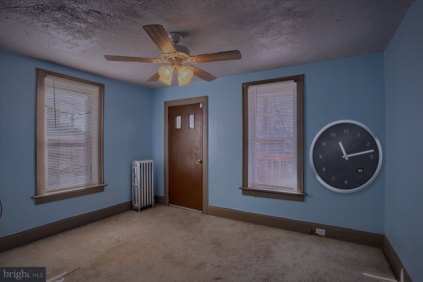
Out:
11.13
